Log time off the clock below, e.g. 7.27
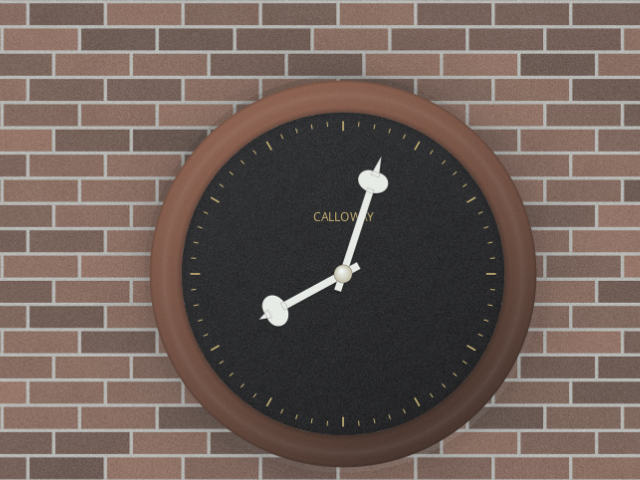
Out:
8.03
